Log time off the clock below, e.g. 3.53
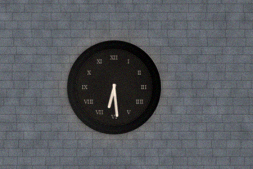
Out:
6.29
